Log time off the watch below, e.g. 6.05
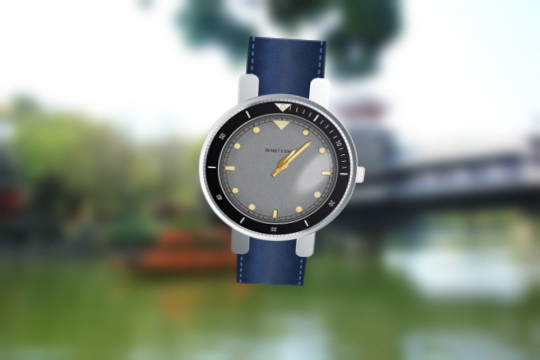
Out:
1.07
